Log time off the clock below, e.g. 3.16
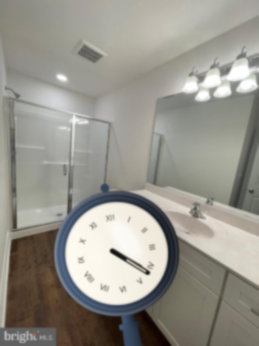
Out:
4.22
